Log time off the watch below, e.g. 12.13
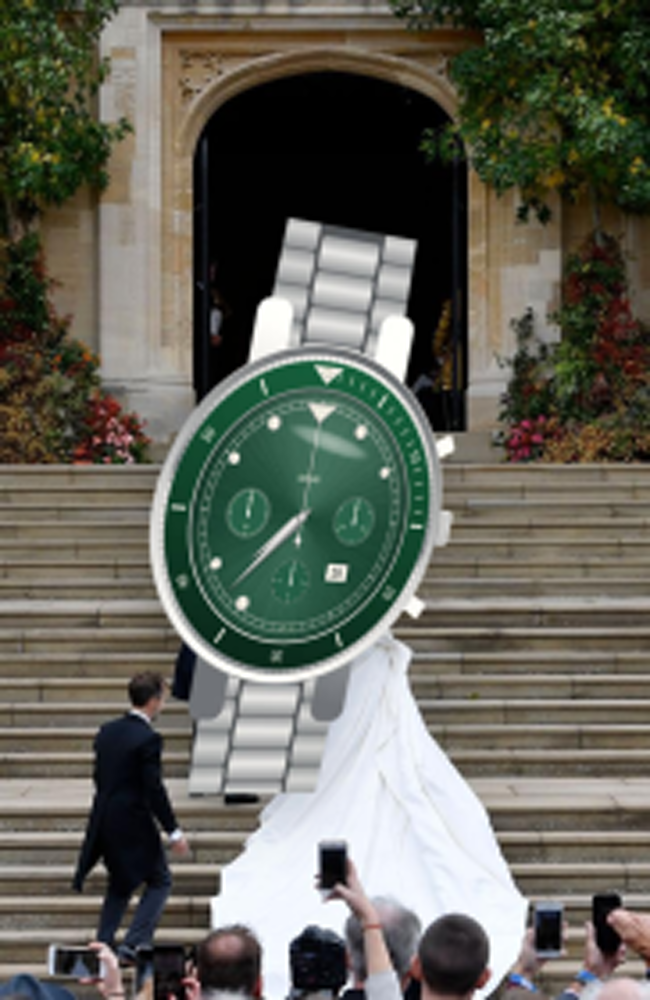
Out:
7.37
